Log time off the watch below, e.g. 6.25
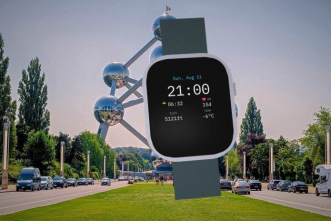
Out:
21.00
